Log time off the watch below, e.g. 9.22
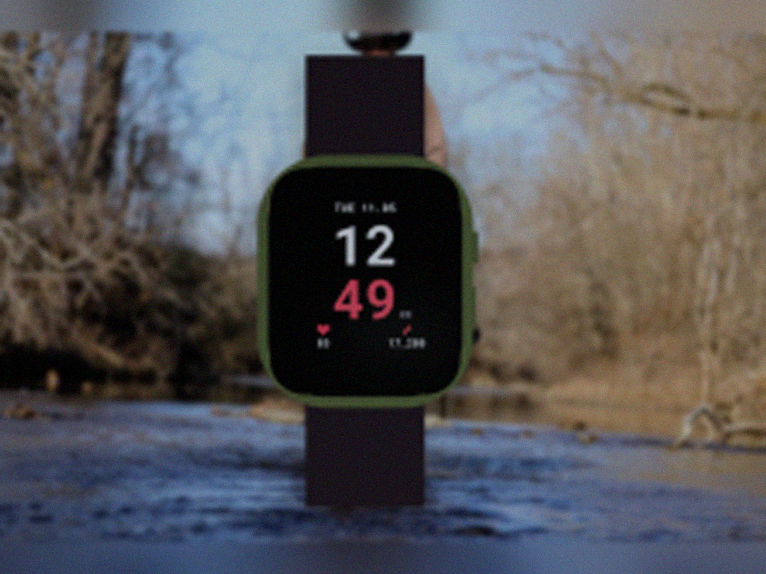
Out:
12.49
